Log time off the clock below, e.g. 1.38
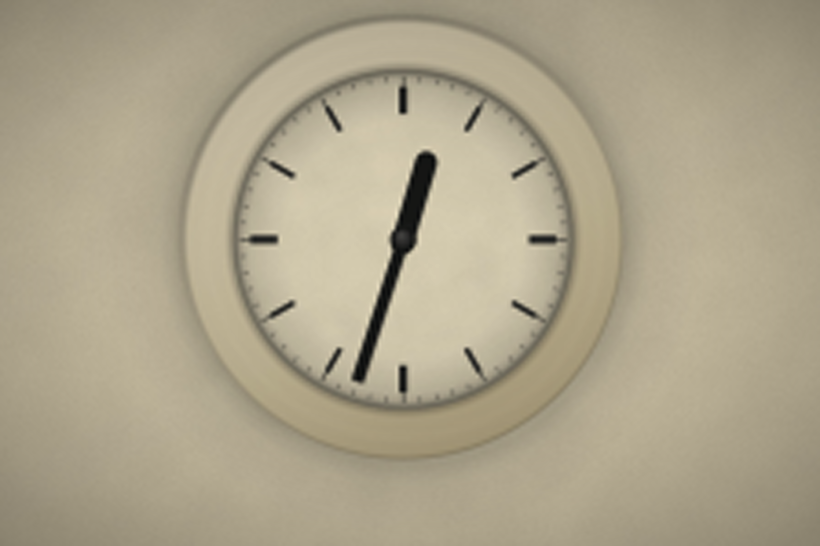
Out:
12.33
